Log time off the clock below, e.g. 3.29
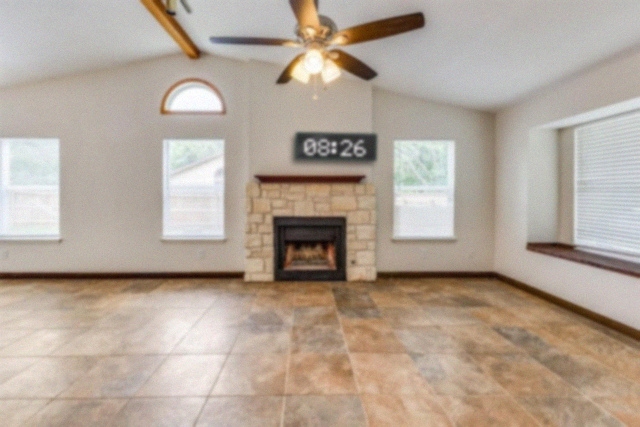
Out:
8.26
